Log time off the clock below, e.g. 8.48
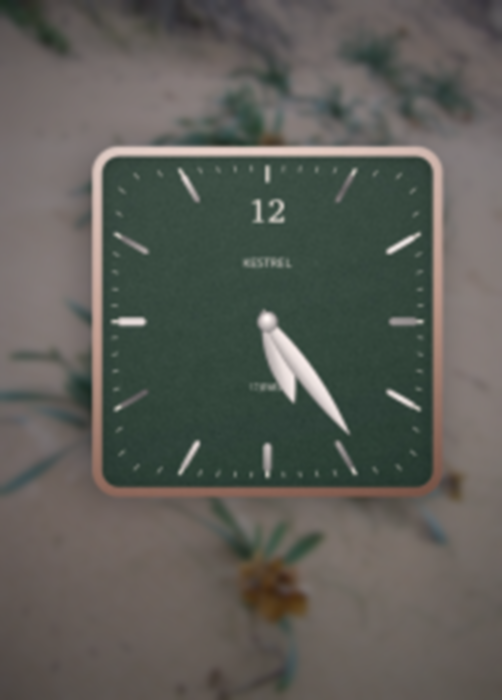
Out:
5.24
